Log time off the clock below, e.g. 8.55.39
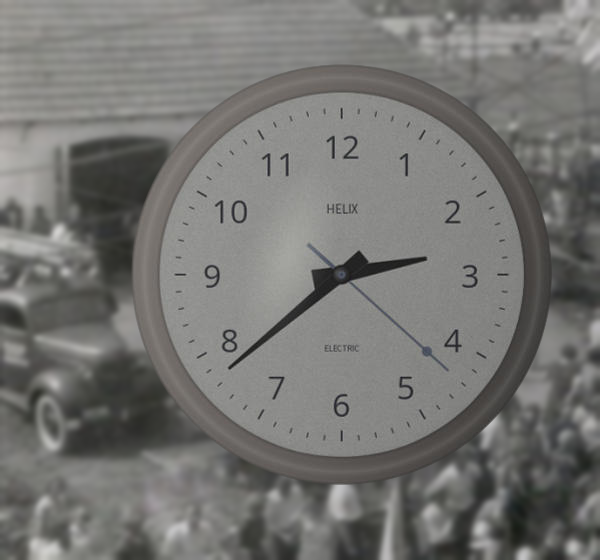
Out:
2.38.22
